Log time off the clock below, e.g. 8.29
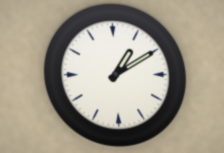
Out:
1.10
